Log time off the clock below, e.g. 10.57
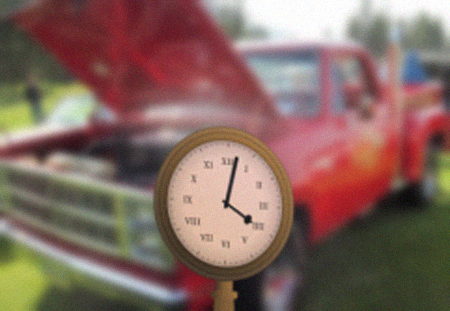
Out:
4.02
